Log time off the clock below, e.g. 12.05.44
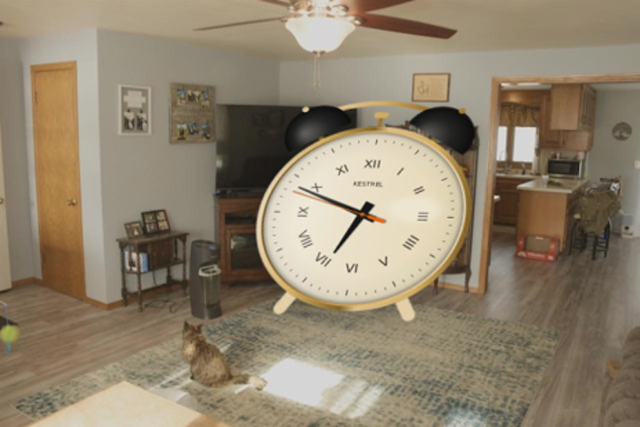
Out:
6.48.48
